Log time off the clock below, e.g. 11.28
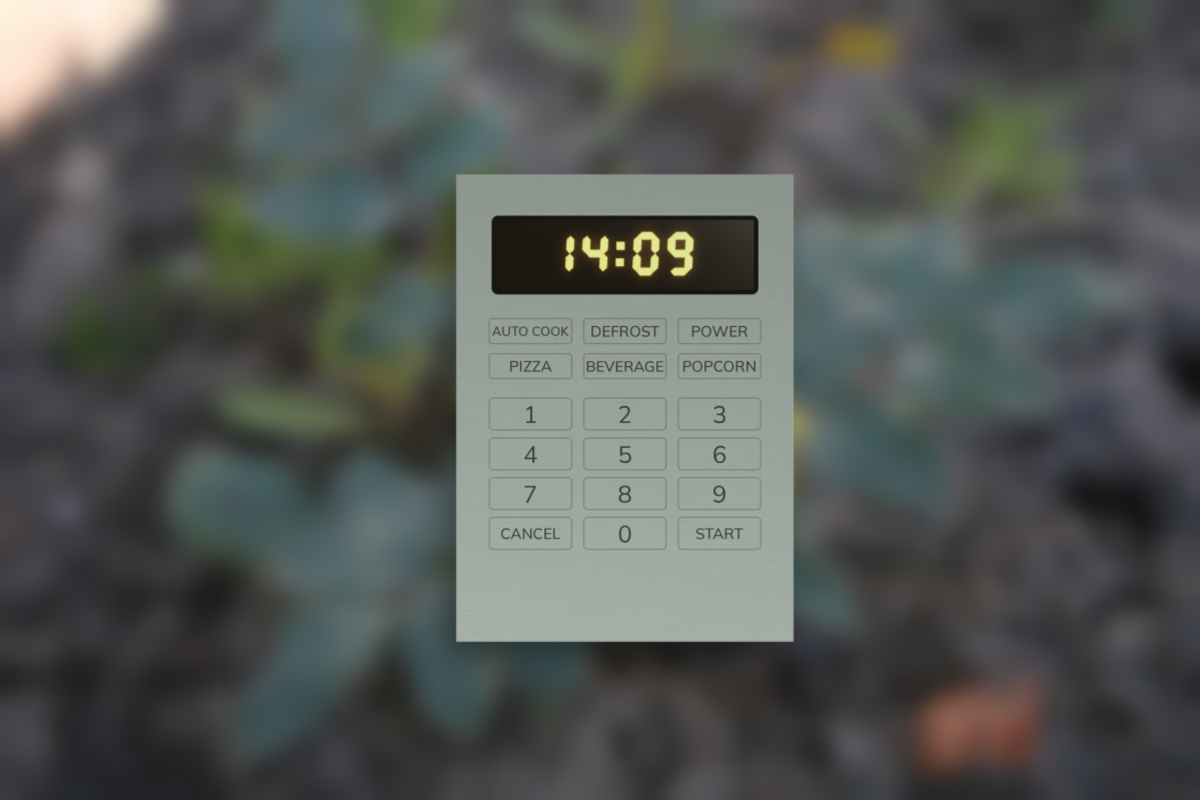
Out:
14.09
